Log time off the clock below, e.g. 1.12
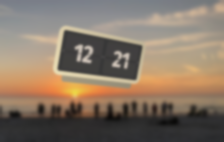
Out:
12.21
